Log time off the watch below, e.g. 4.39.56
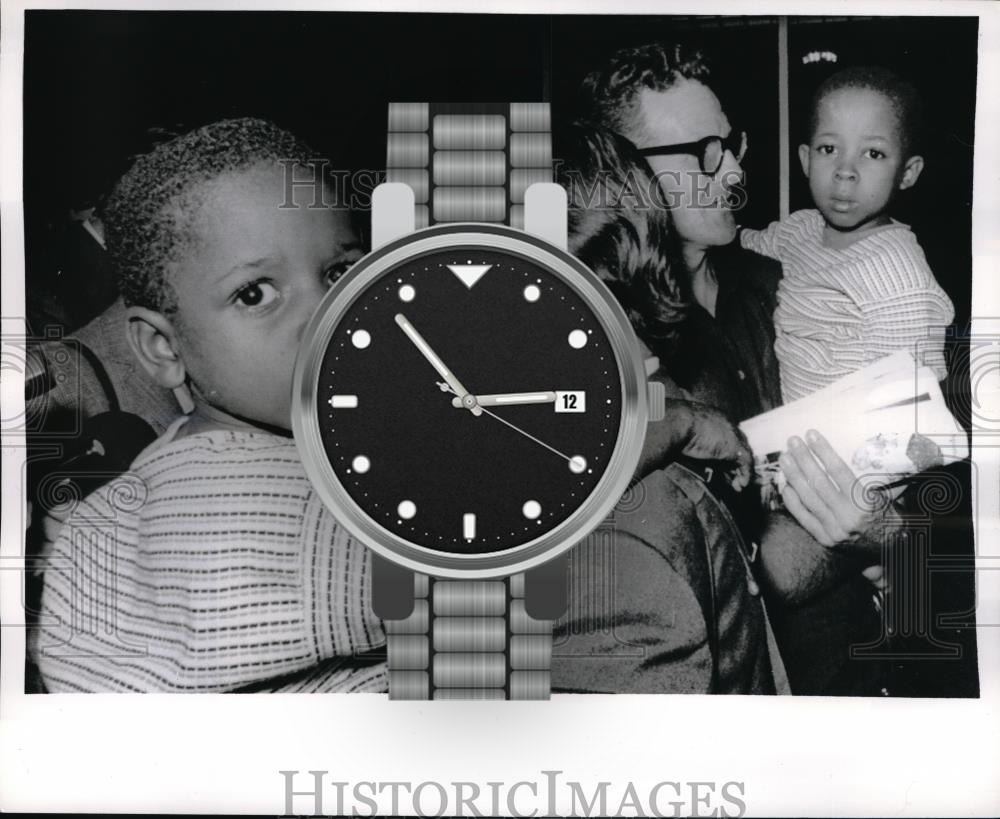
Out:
2.53.20
